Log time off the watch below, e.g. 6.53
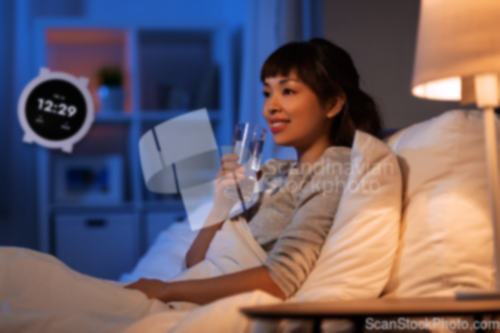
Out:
12.29
